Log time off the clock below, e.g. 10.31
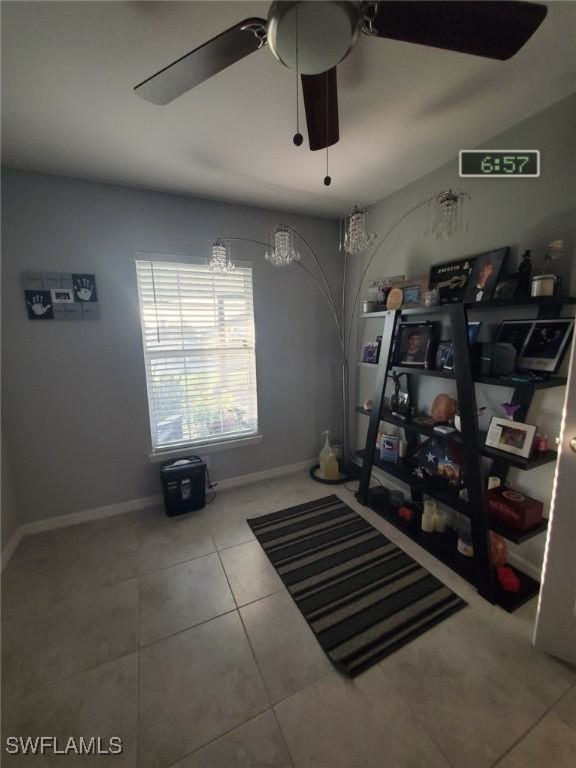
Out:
6.57
